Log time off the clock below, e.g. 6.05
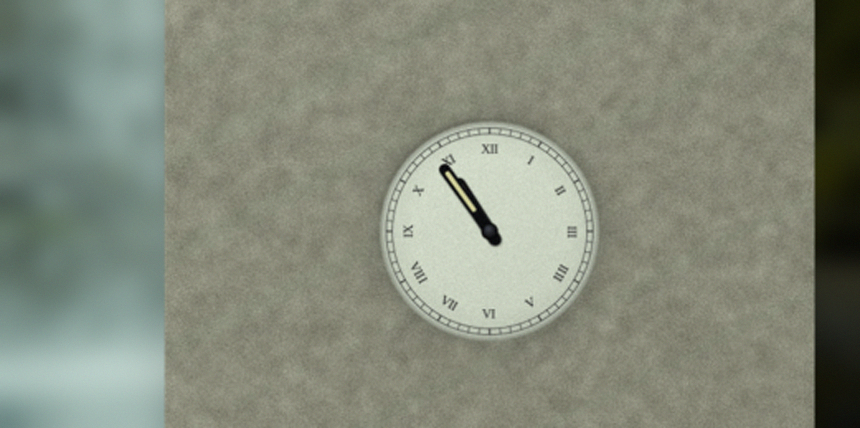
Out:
10.54
